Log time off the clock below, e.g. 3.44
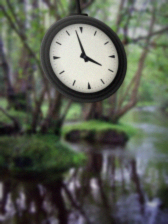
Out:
3.58
